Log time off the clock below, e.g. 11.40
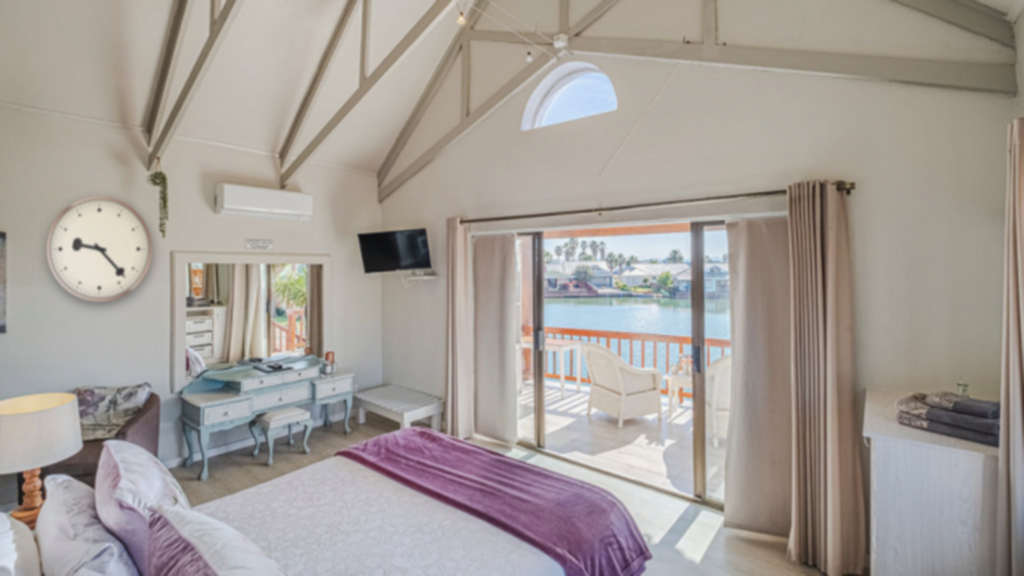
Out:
9.23
